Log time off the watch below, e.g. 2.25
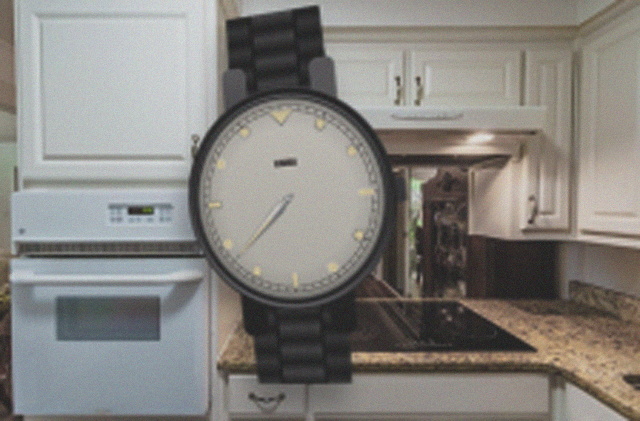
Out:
7.38
